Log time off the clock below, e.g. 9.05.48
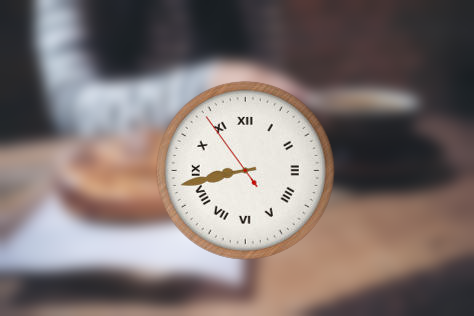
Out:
8.42.54
